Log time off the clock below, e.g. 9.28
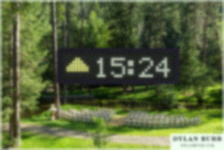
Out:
15.24
